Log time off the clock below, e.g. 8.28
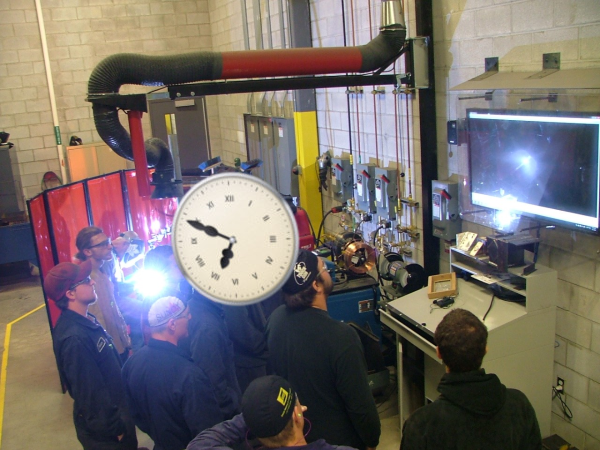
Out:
6.49
